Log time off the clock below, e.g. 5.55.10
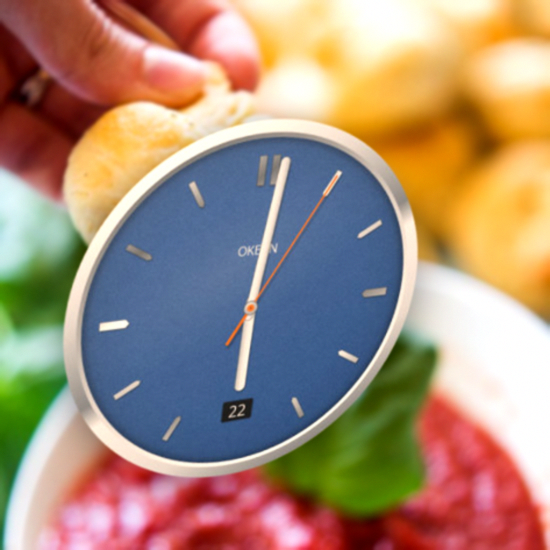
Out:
6.01.05
